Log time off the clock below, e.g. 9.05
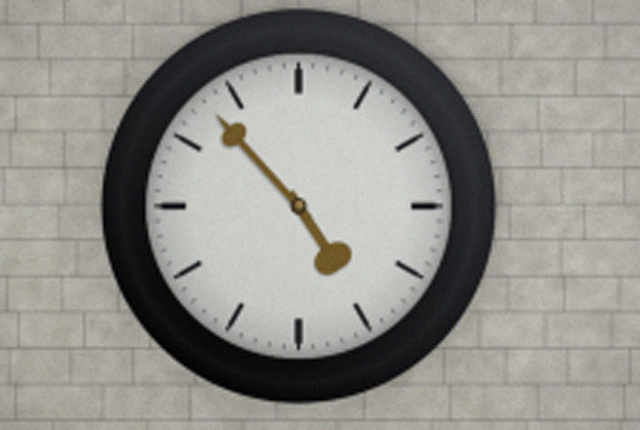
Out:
4.53
